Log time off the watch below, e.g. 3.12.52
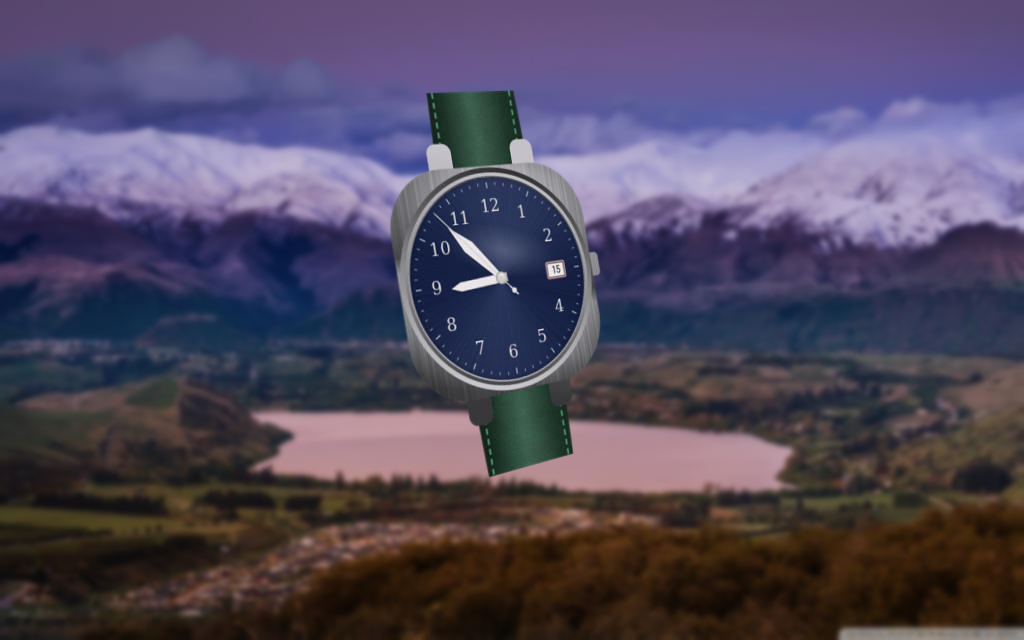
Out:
8.52.53
